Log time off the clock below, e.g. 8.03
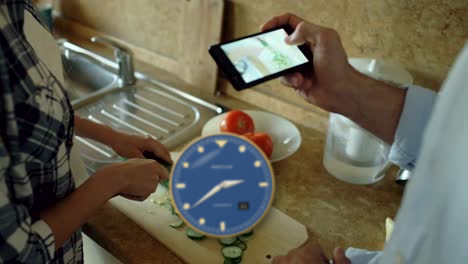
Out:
2.39
